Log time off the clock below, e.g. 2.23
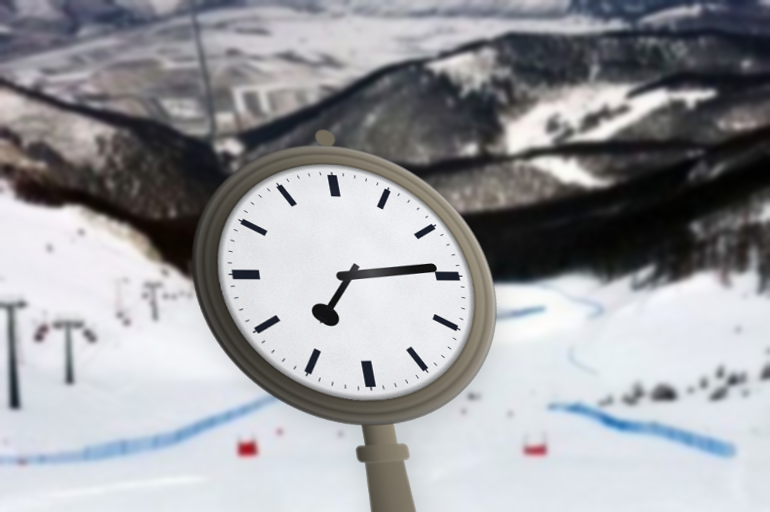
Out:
7.14
